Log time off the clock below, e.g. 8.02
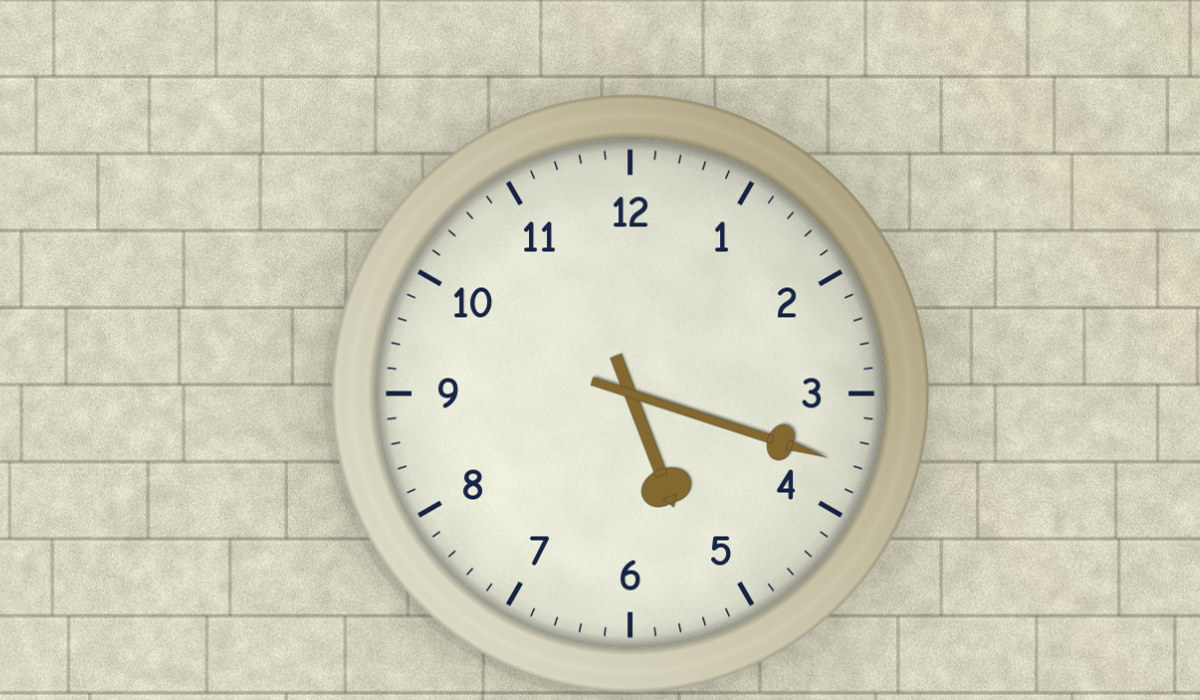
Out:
5.18
